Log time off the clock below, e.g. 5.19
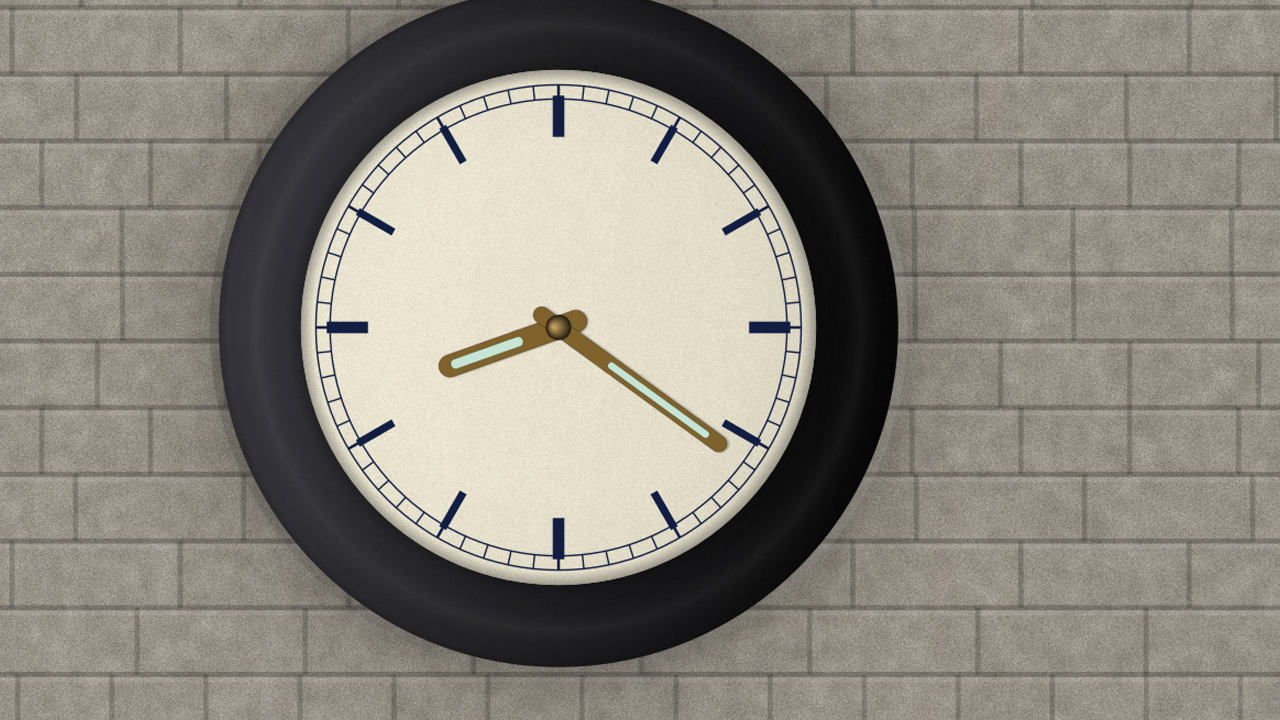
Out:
8.21
